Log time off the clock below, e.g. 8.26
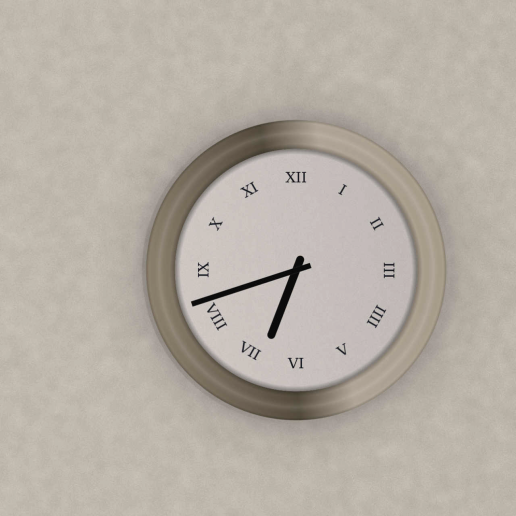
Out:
6.42
